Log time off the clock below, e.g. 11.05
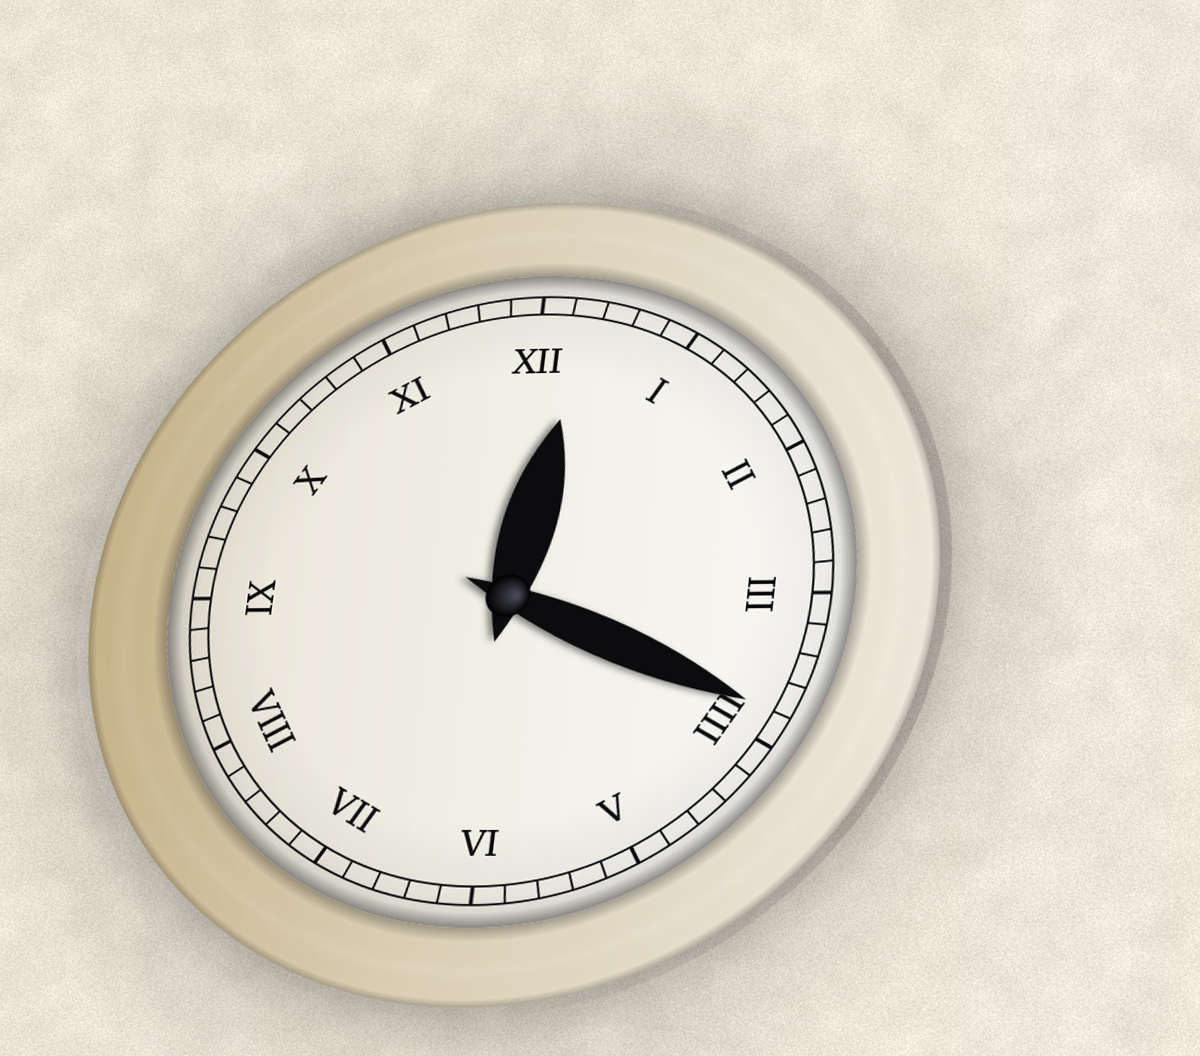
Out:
12.19
